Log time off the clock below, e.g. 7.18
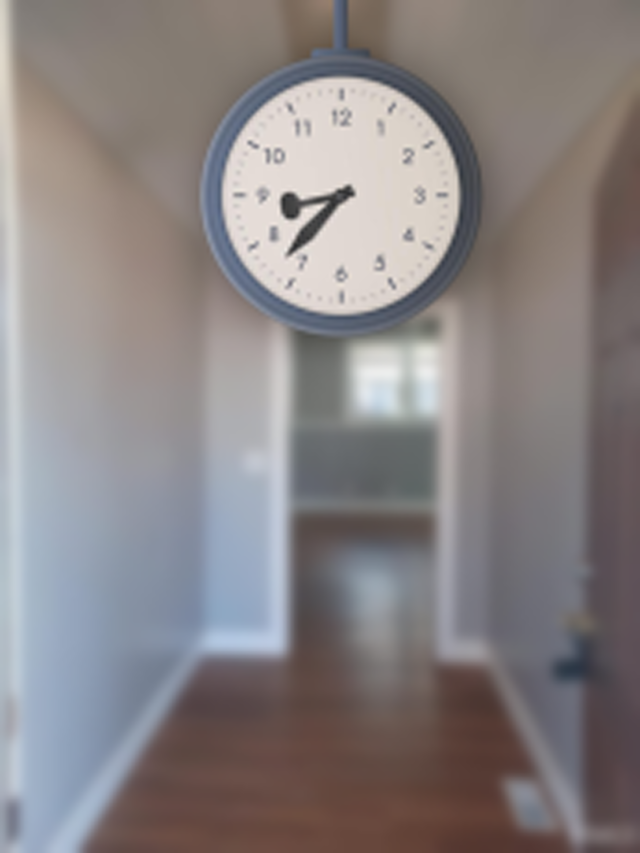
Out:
8.37
